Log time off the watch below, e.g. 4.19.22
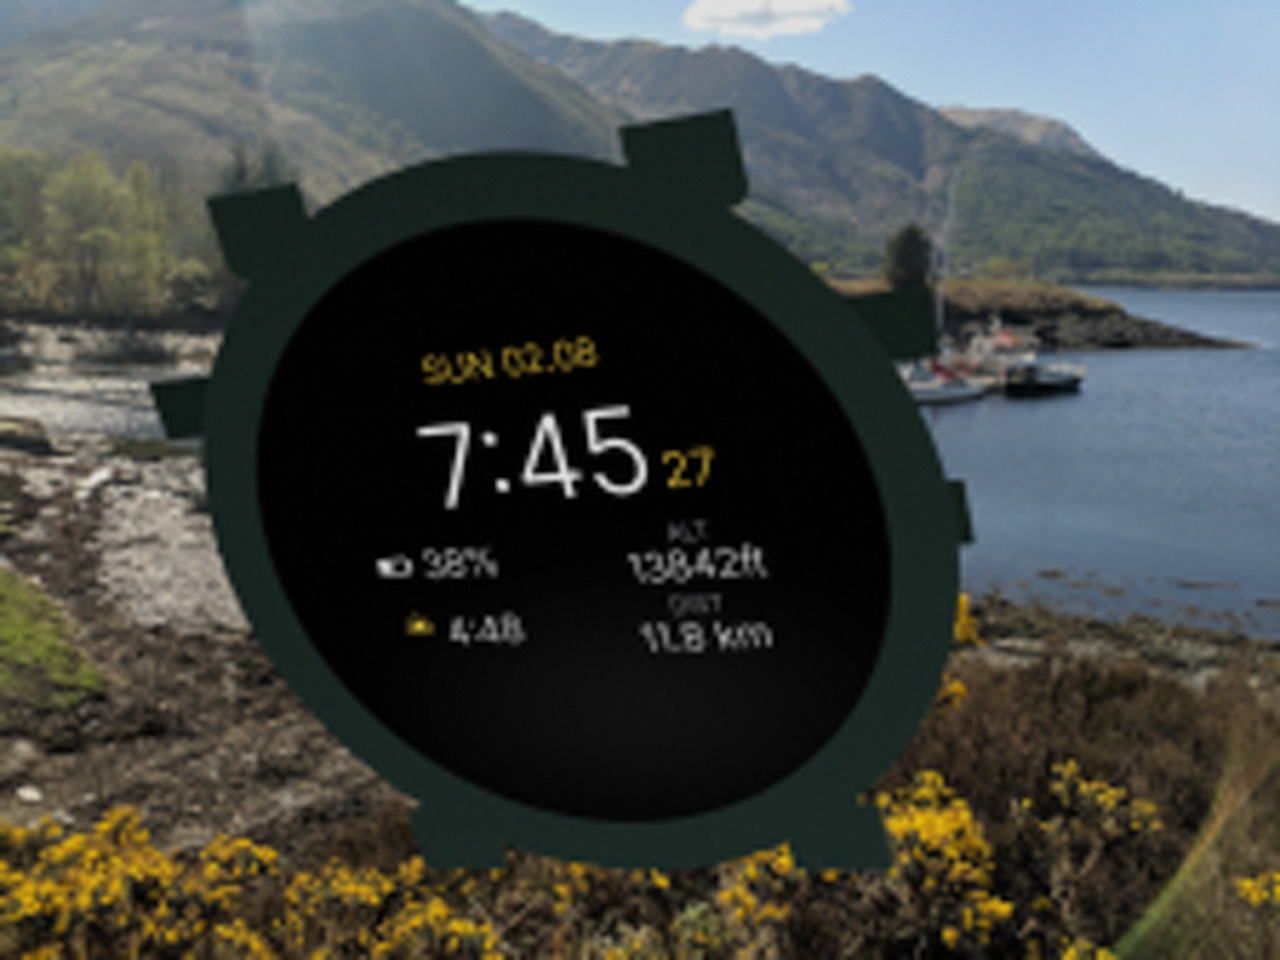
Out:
7.45.27
